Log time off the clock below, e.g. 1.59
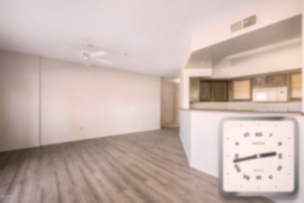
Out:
2.43
